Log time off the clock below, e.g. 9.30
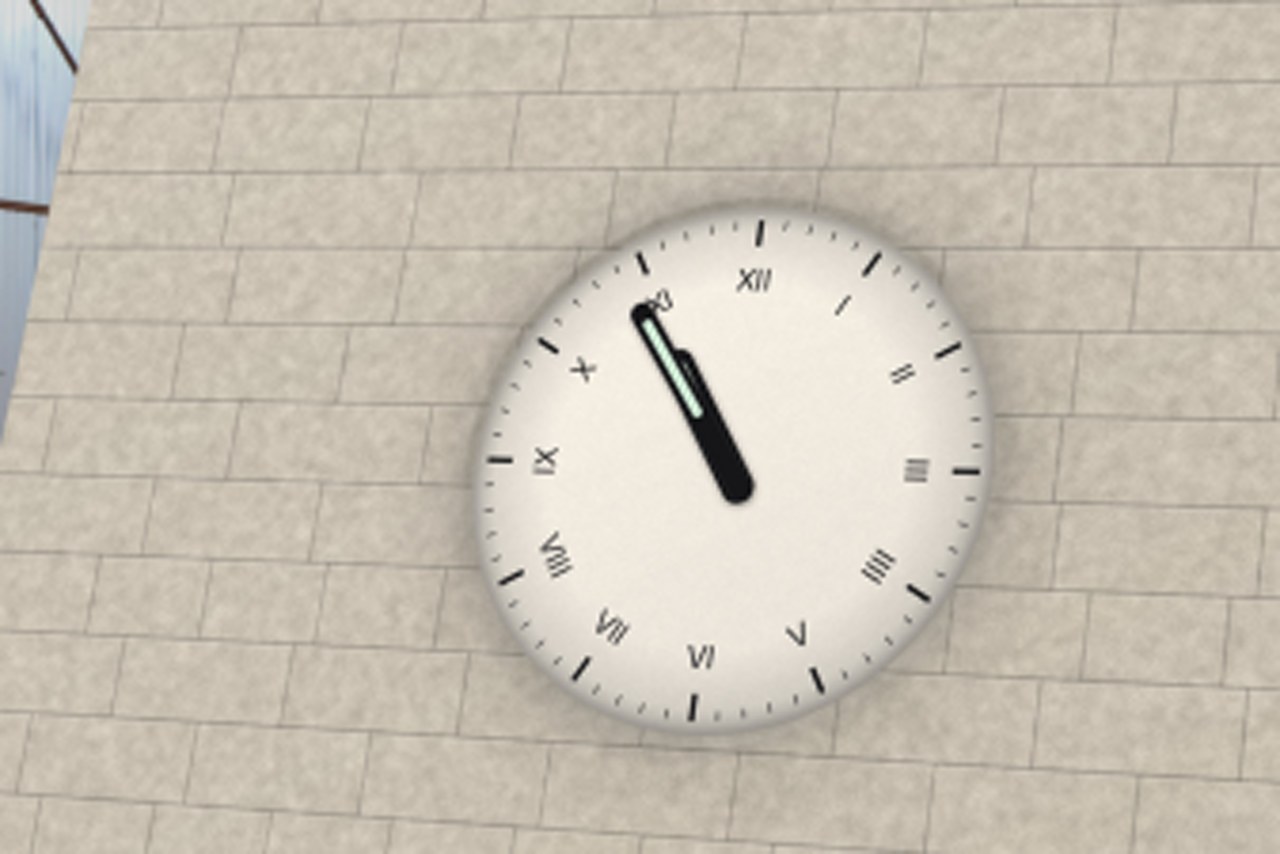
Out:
10.54
